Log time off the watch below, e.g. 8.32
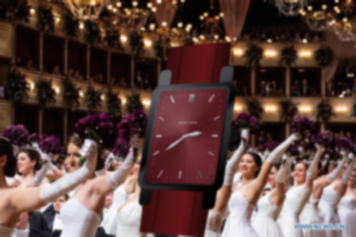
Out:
2.39
